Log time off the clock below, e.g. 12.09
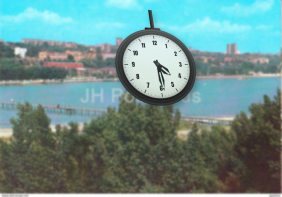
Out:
4.29
